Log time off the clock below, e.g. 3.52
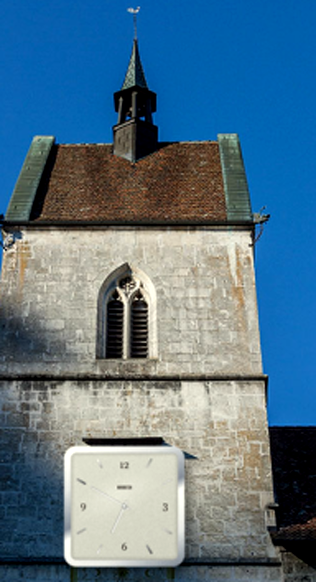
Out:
6.50
